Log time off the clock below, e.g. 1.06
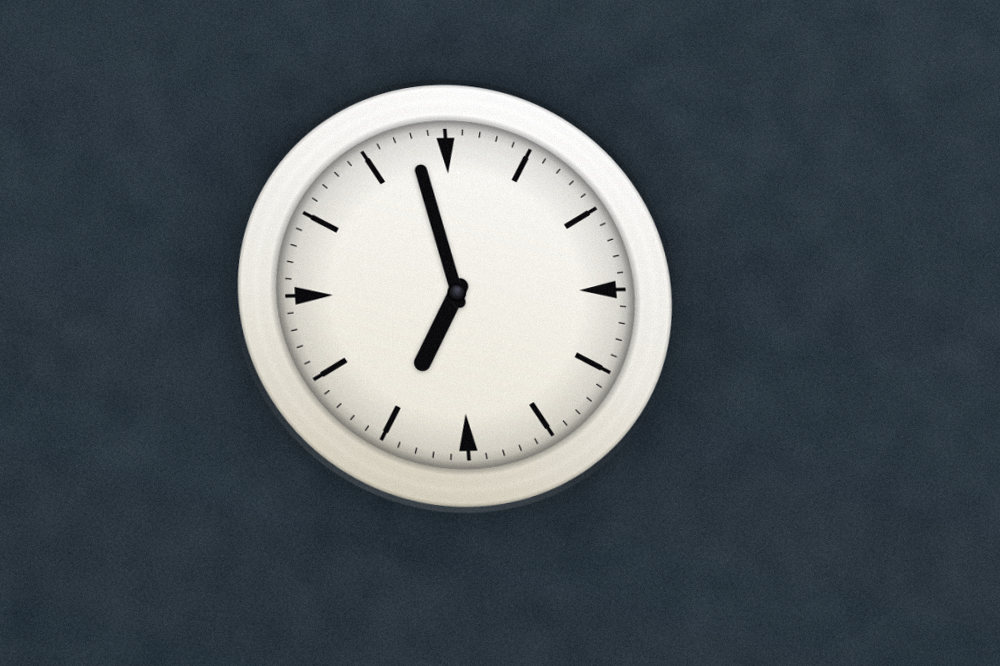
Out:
6.58
